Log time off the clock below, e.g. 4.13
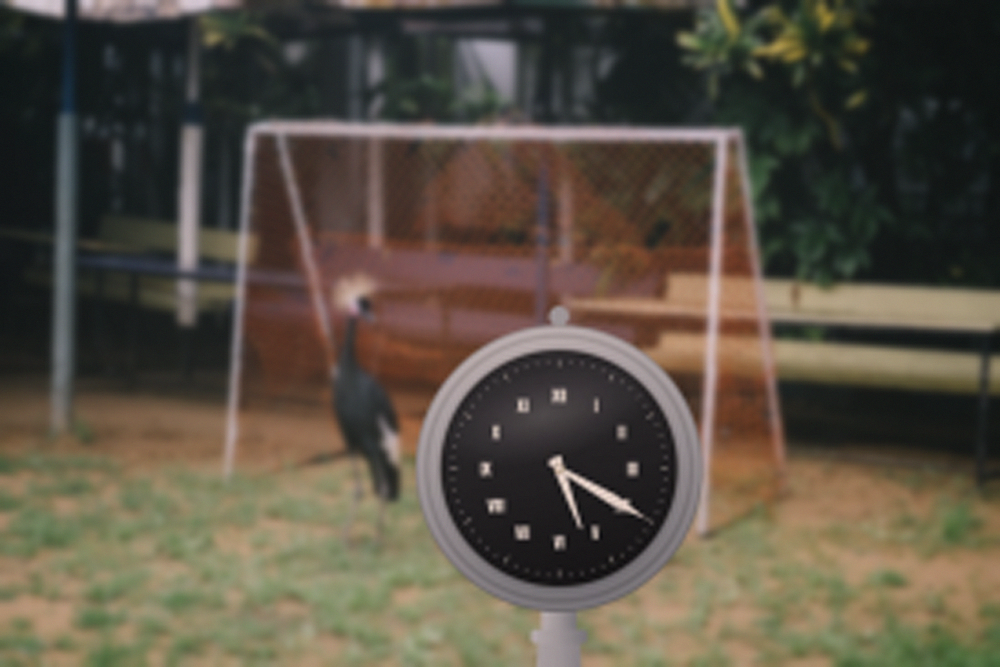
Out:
5.20
